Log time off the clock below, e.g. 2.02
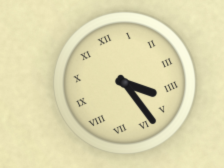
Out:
4.28
